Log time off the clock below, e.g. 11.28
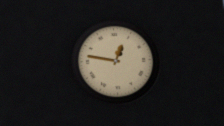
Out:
12.47
